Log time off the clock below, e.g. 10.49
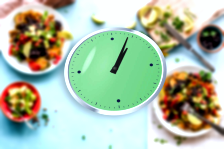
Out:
1.04
